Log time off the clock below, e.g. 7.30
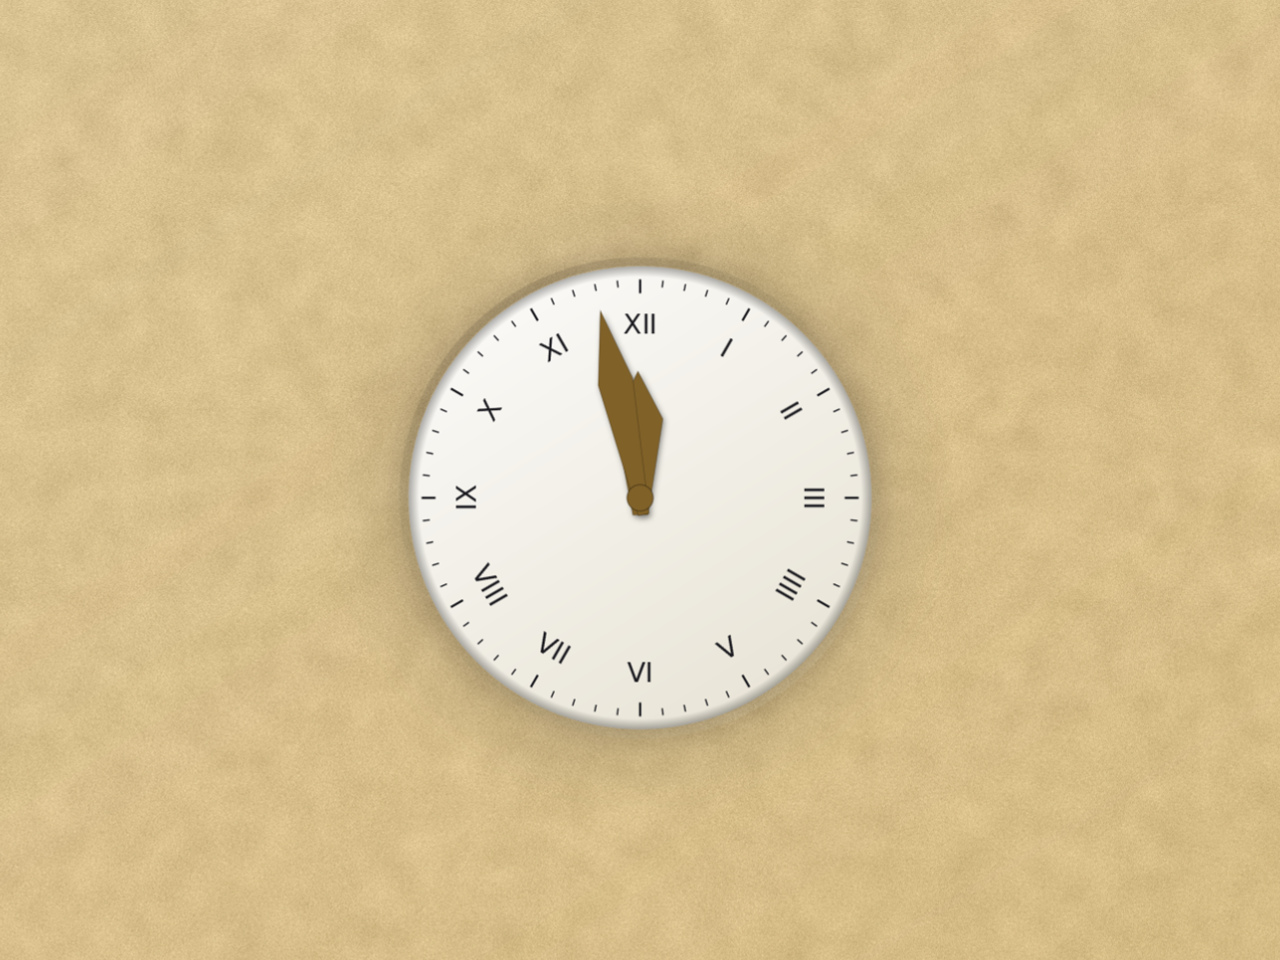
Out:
11.58
